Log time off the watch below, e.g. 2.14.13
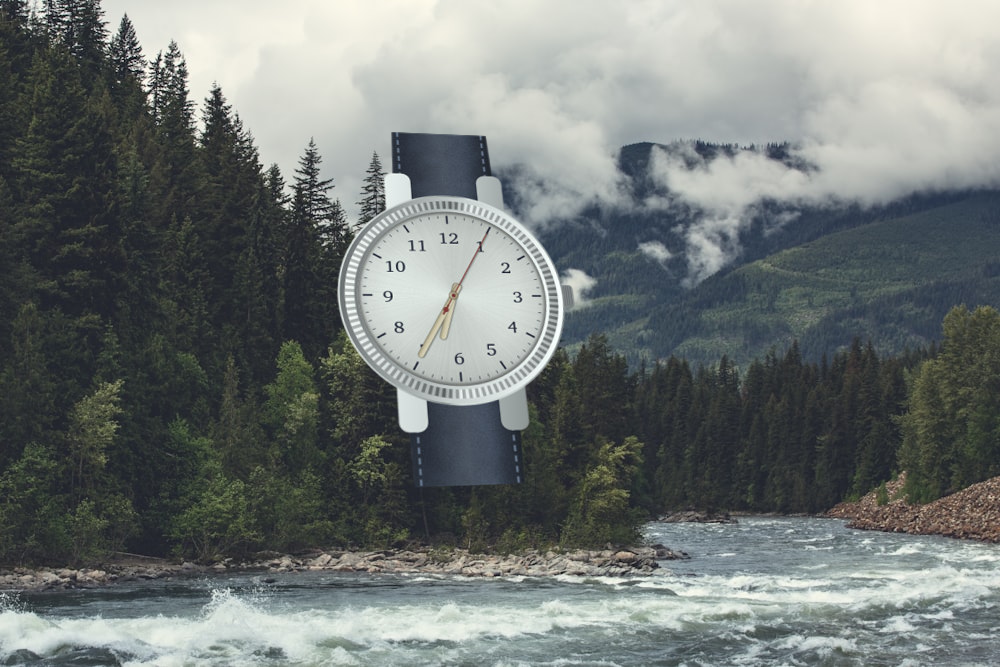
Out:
6.35.05
